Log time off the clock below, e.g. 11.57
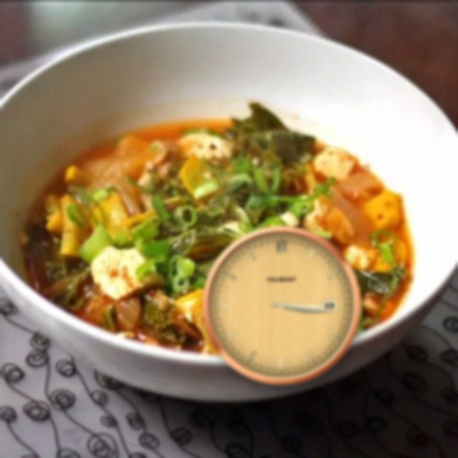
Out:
3.16
